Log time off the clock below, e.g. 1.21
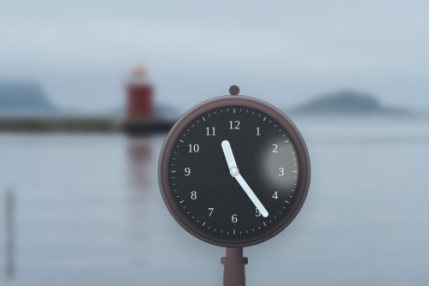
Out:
11.24
